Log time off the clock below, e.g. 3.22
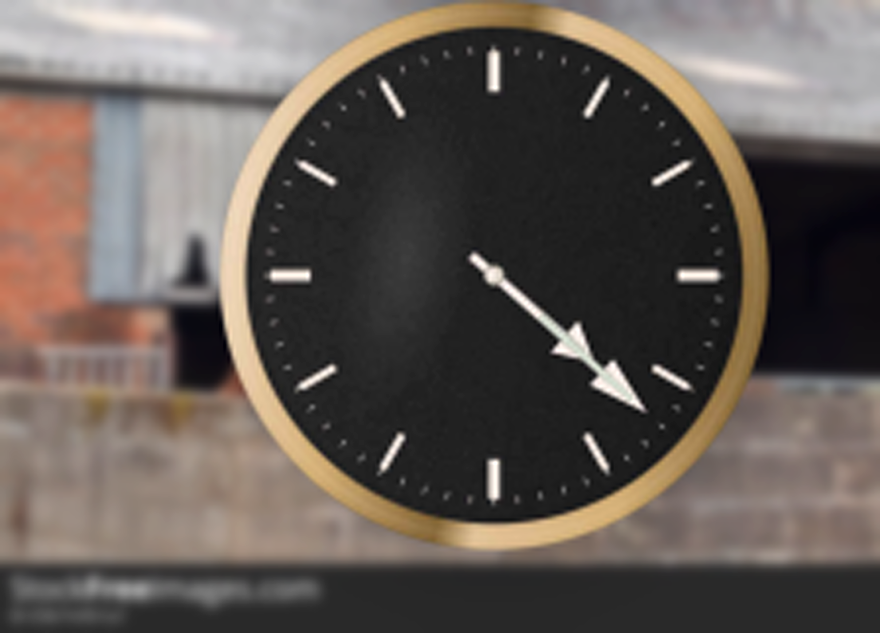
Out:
4.22
